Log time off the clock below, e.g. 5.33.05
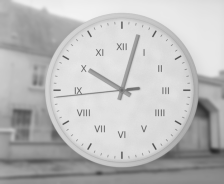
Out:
10.02.44
